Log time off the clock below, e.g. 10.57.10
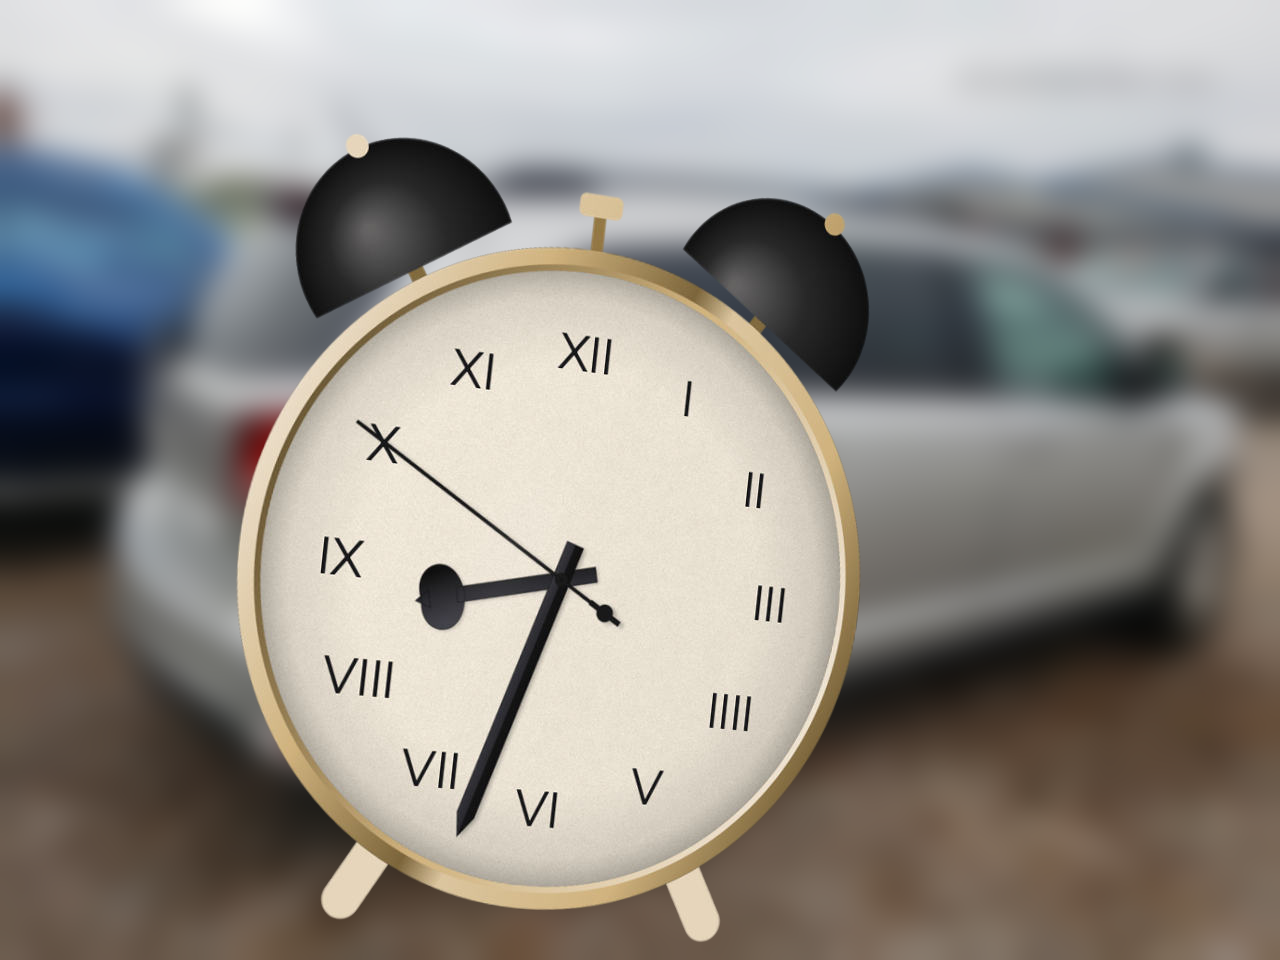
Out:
8.32.50
